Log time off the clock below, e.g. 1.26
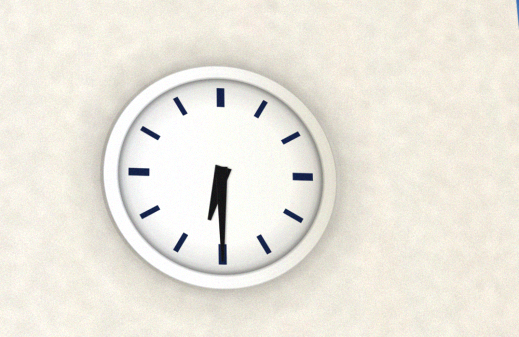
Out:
6.30
